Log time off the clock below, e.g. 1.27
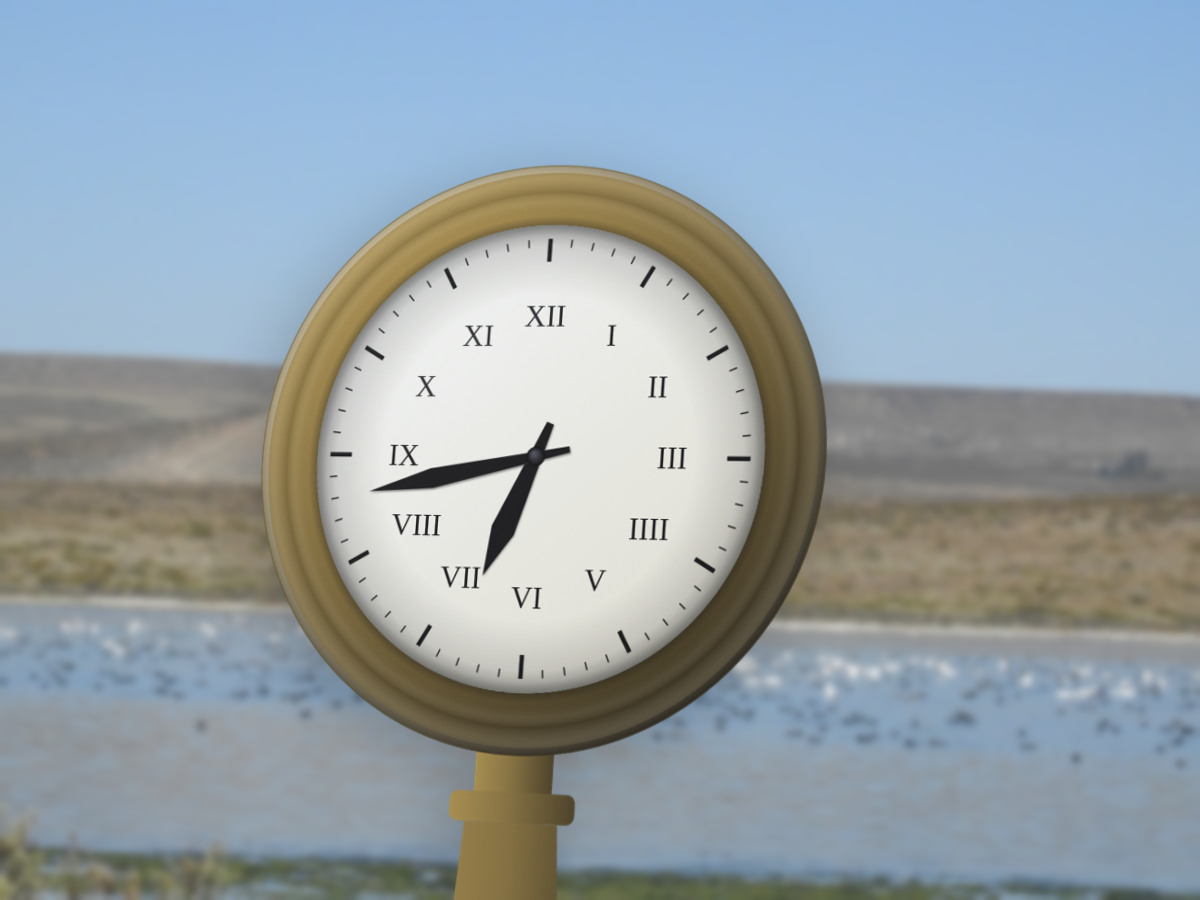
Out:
6.43
